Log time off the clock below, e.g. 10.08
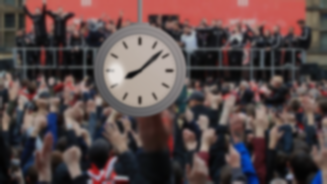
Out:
8.08
